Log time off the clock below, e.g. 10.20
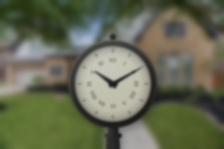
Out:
10.10
